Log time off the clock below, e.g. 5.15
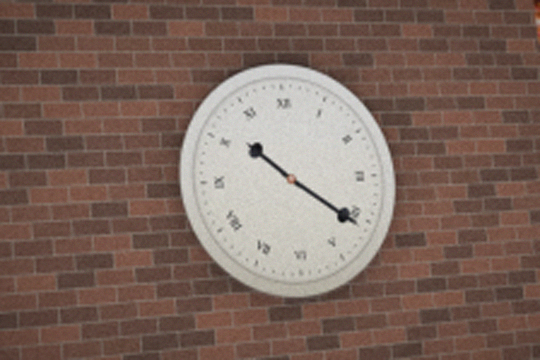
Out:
10.21
